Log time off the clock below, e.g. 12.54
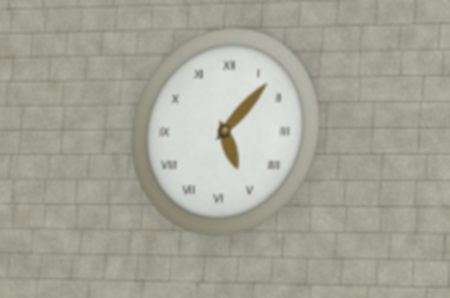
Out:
5.07
